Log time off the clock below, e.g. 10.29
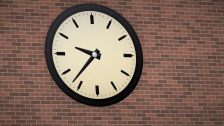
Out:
9.37
